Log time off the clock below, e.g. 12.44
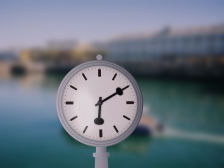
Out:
6.10
